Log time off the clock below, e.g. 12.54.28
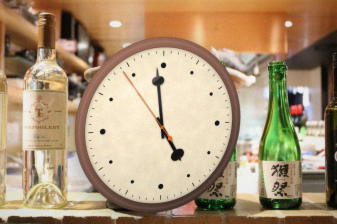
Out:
4.58.54
